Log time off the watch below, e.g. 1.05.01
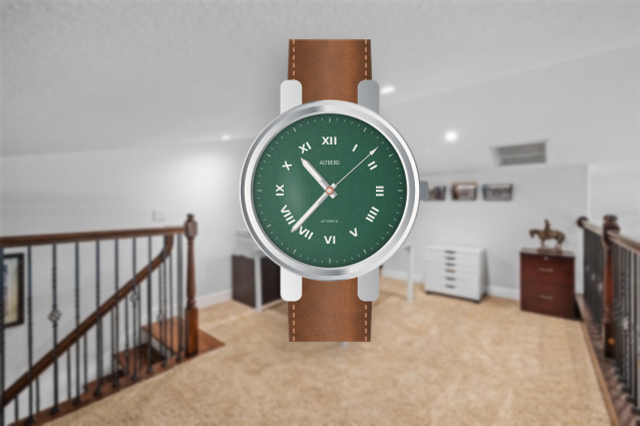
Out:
10.37.08
